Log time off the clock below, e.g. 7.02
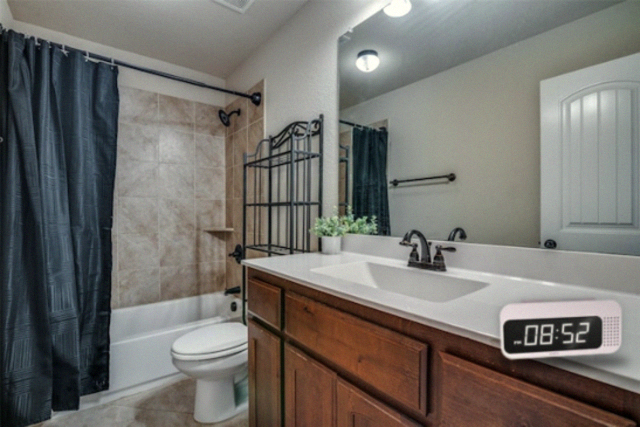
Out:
8.52
